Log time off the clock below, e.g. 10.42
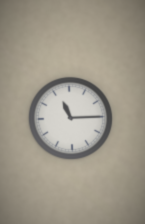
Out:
11.15
